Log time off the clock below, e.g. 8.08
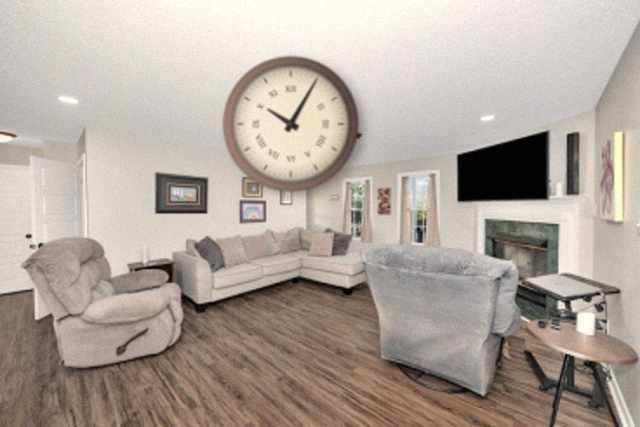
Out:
10.05
